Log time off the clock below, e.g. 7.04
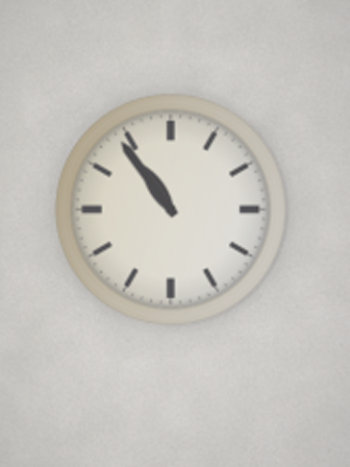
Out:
10.54
